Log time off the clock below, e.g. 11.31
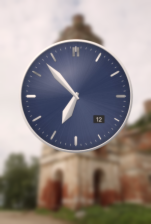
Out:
6.53
